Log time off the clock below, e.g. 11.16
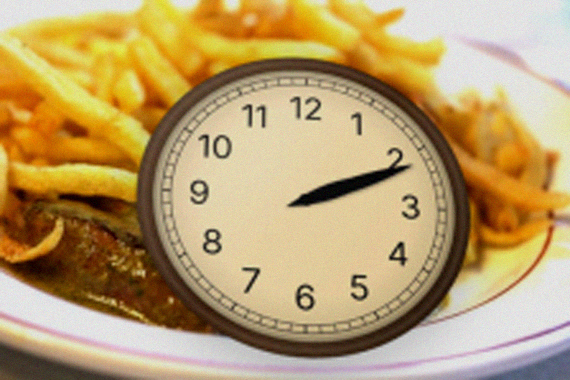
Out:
2.11
